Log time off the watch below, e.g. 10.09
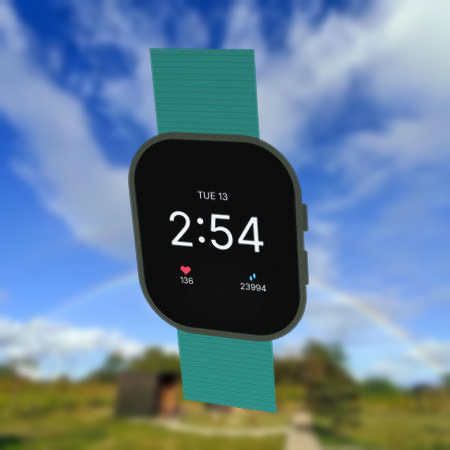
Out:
2.54
